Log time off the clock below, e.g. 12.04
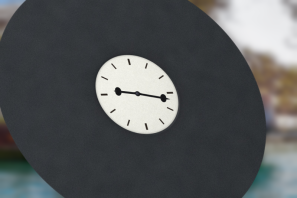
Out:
9.17
